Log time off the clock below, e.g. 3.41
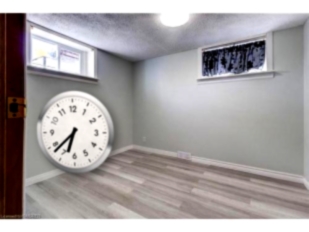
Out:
6.38
